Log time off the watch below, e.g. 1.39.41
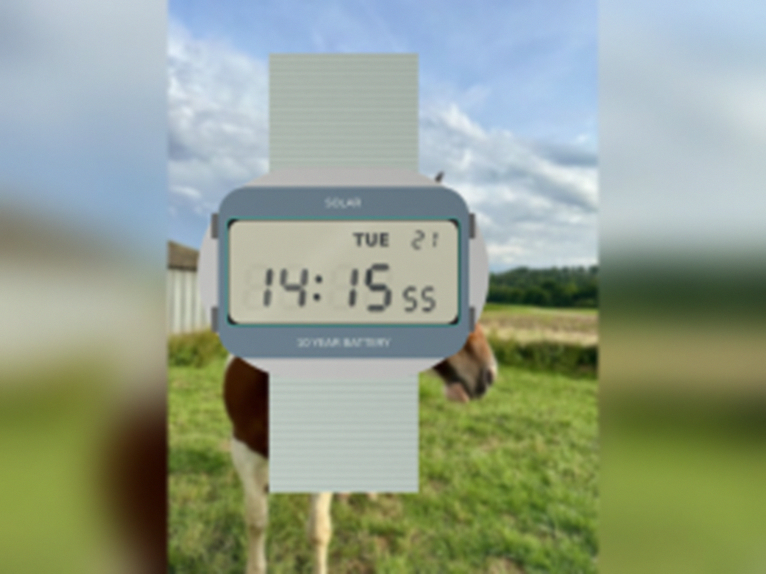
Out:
14.15.55
